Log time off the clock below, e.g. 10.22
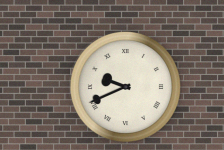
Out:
9.41
